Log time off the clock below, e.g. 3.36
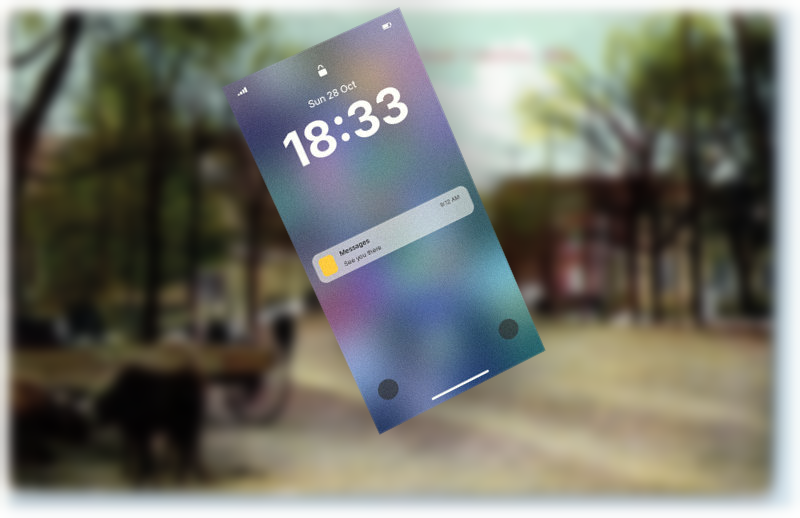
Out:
18.33
